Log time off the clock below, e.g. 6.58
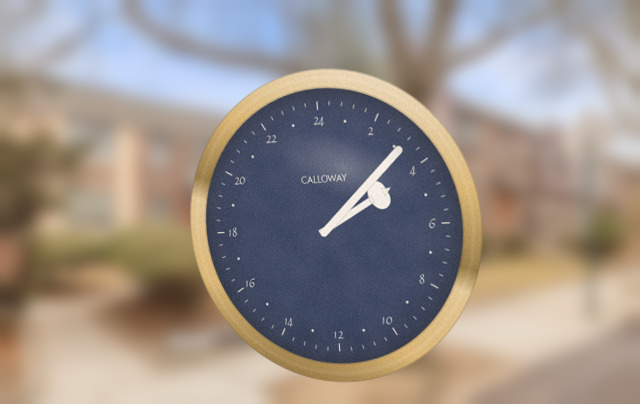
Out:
4.08
